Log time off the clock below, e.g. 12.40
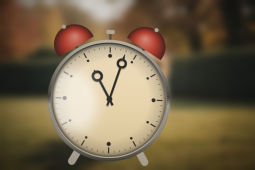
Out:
11.03
